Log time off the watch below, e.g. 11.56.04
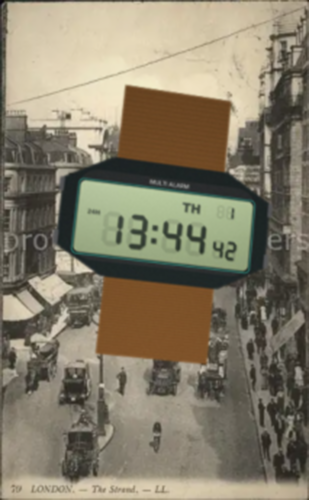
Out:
13.44.42
